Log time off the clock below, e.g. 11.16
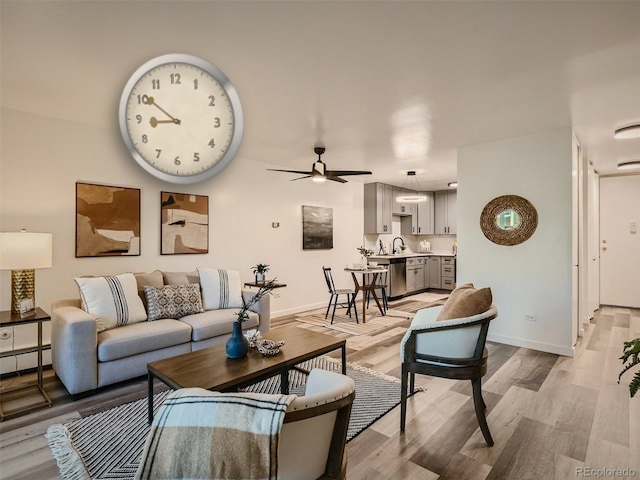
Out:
8.51
